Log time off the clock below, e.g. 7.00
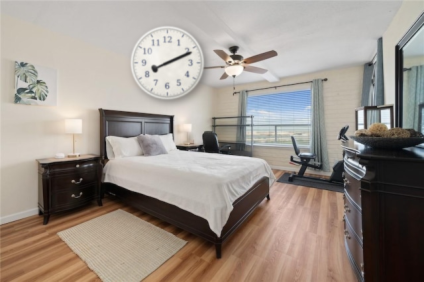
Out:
8.11
